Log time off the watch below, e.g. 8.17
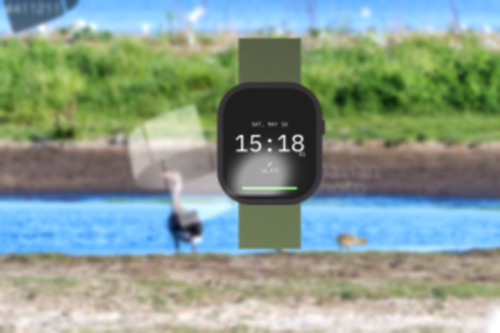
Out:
15.18
